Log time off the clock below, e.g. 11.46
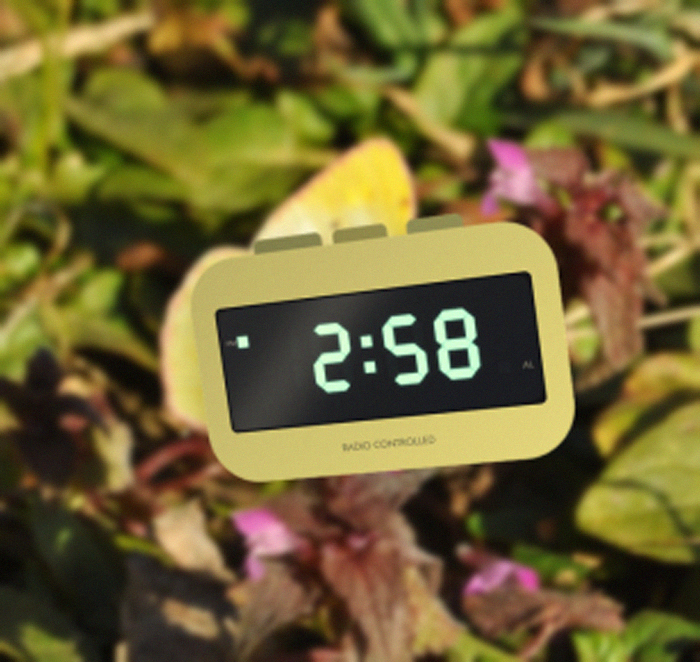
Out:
2.58
